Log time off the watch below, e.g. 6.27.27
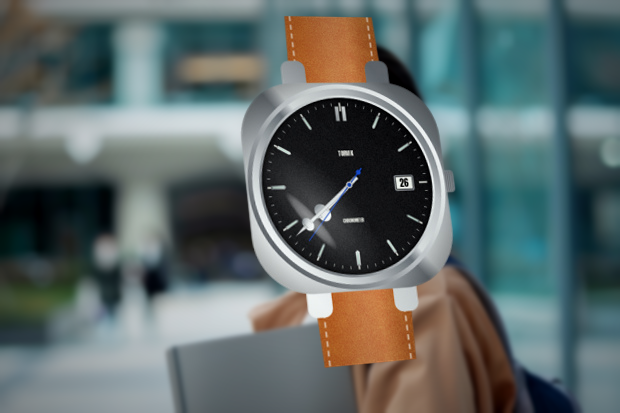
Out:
7.38.37
